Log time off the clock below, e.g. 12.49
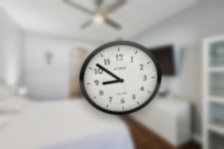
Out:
8.52
